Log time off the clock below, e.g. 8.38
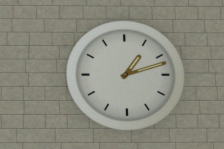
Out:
1.12
